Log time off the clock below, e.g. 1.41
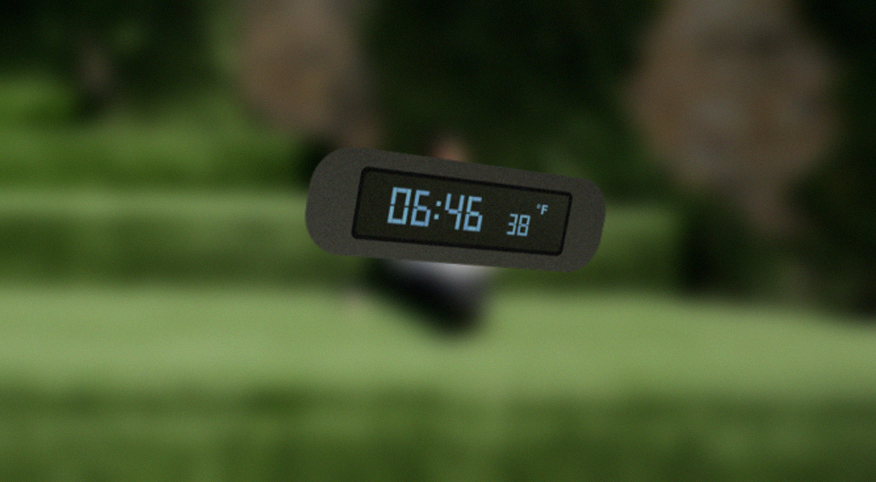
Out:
6.46
